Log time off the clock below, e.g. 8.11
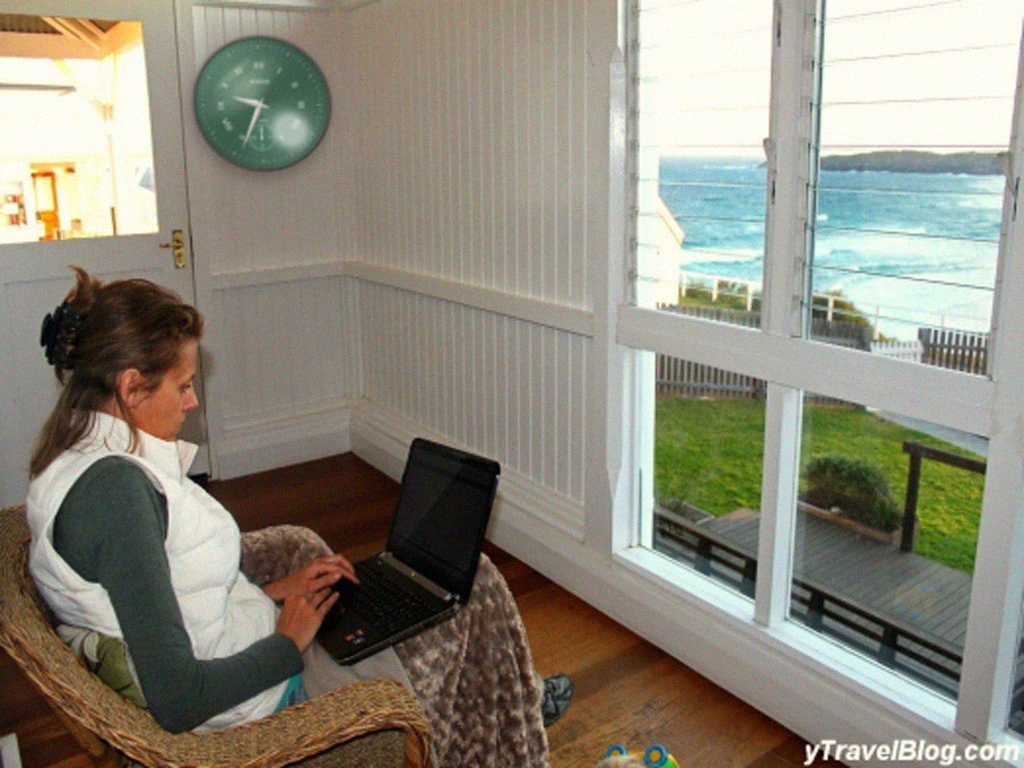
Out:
9.34
